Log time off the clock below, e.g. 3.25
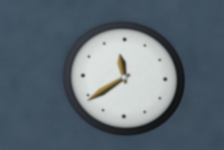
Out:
11.39
